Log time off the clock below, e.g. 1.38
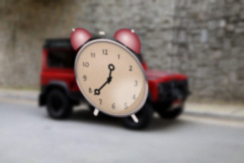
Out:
12.38
